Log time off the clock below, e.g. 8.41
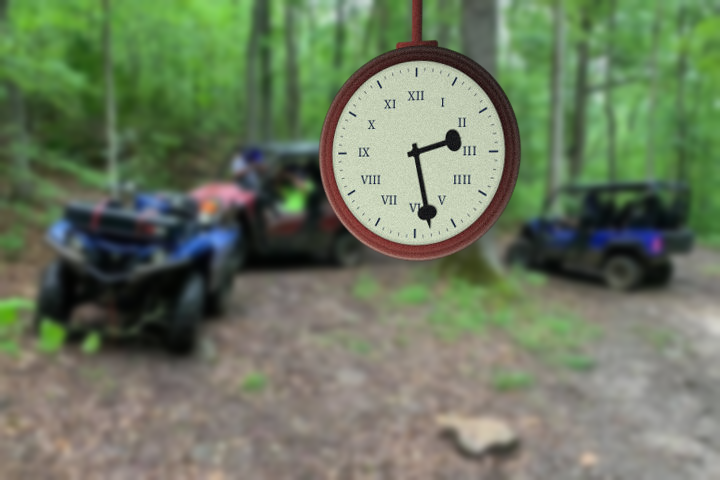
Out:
2.28
